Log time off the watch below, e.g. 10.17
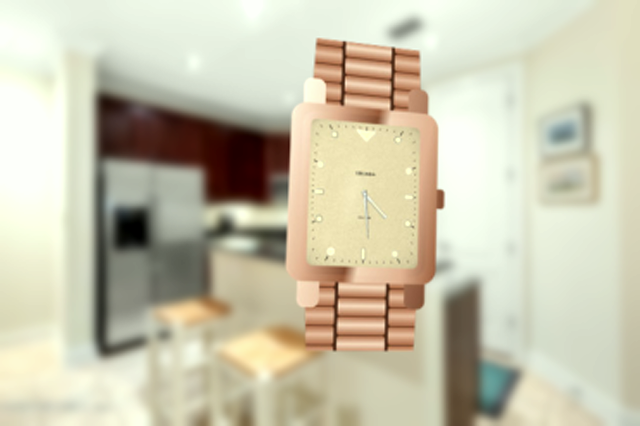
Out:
4.29
